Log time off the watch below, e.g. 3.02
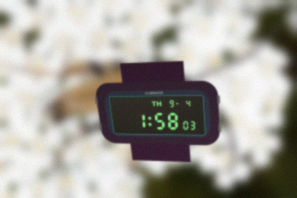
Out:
1.58
